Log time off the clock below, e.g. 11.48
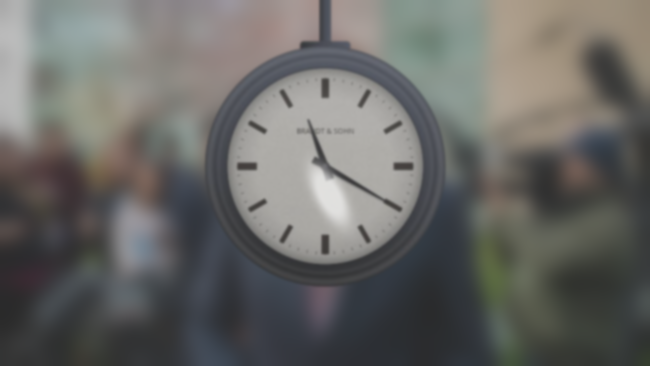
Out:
11.20
